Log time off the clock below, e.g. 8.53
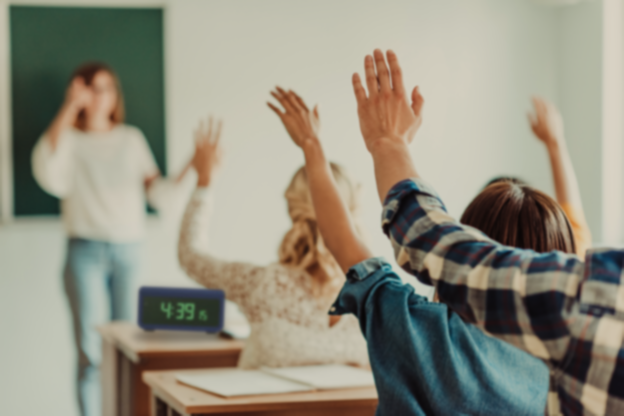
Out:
4.39
